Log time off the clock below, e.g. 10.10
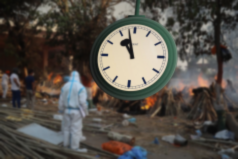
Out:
10.58
